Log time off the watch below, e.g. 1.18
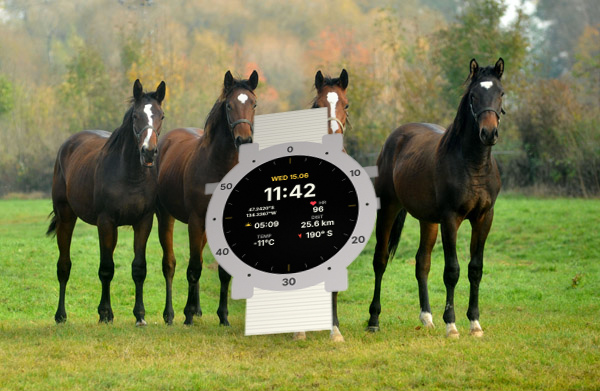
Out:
11.42
